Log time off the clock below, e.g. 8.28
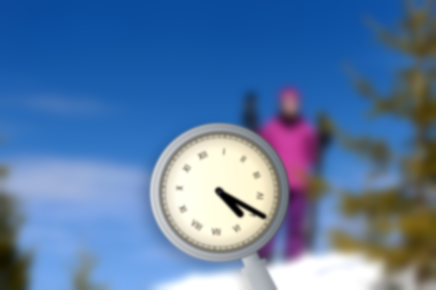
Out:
5.24
